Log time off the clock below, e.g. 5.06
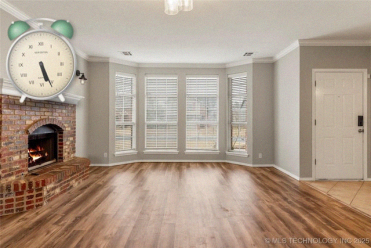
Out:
5.26
